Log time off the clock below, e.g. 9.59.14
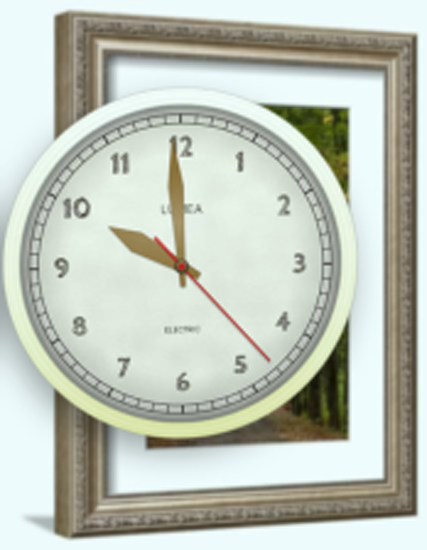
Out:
9.59.23
